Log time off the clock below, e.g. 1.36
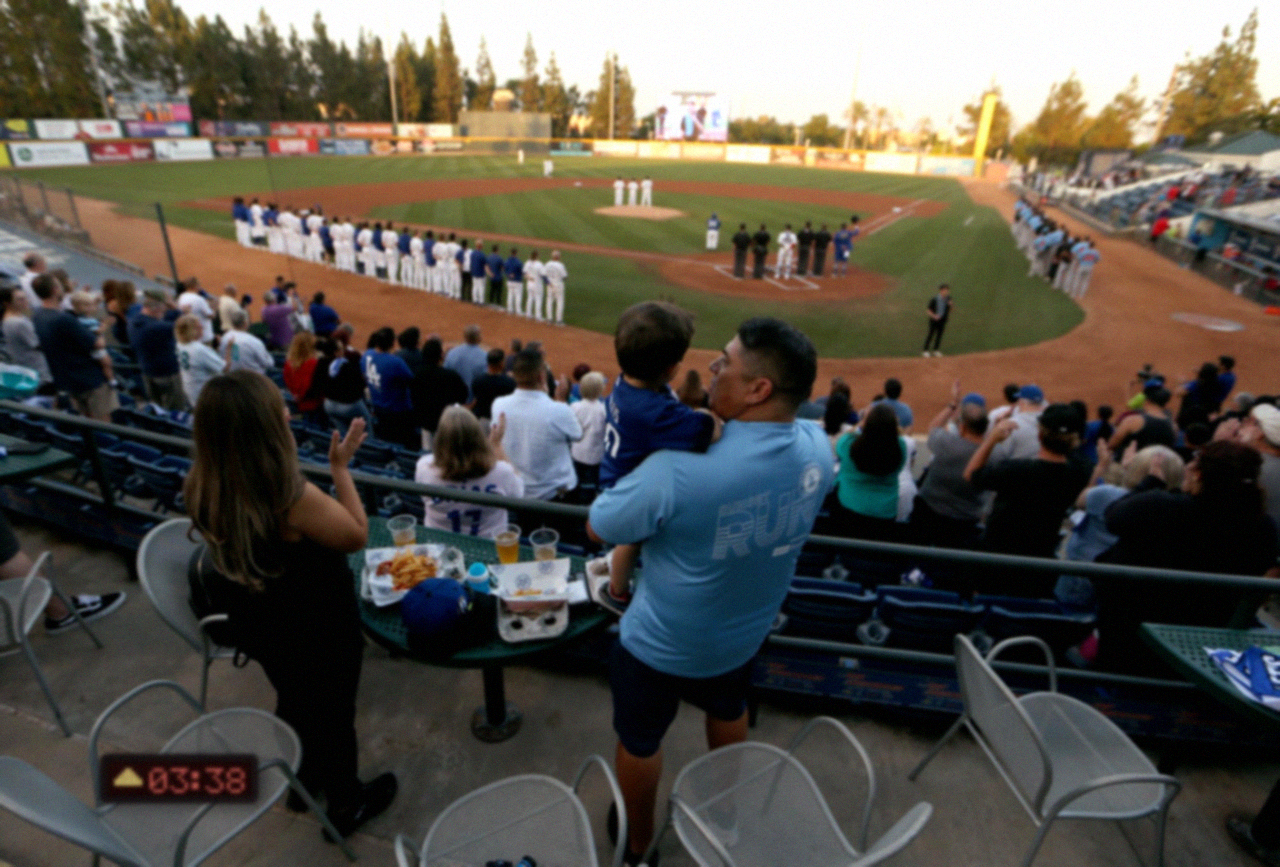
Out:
3.38
